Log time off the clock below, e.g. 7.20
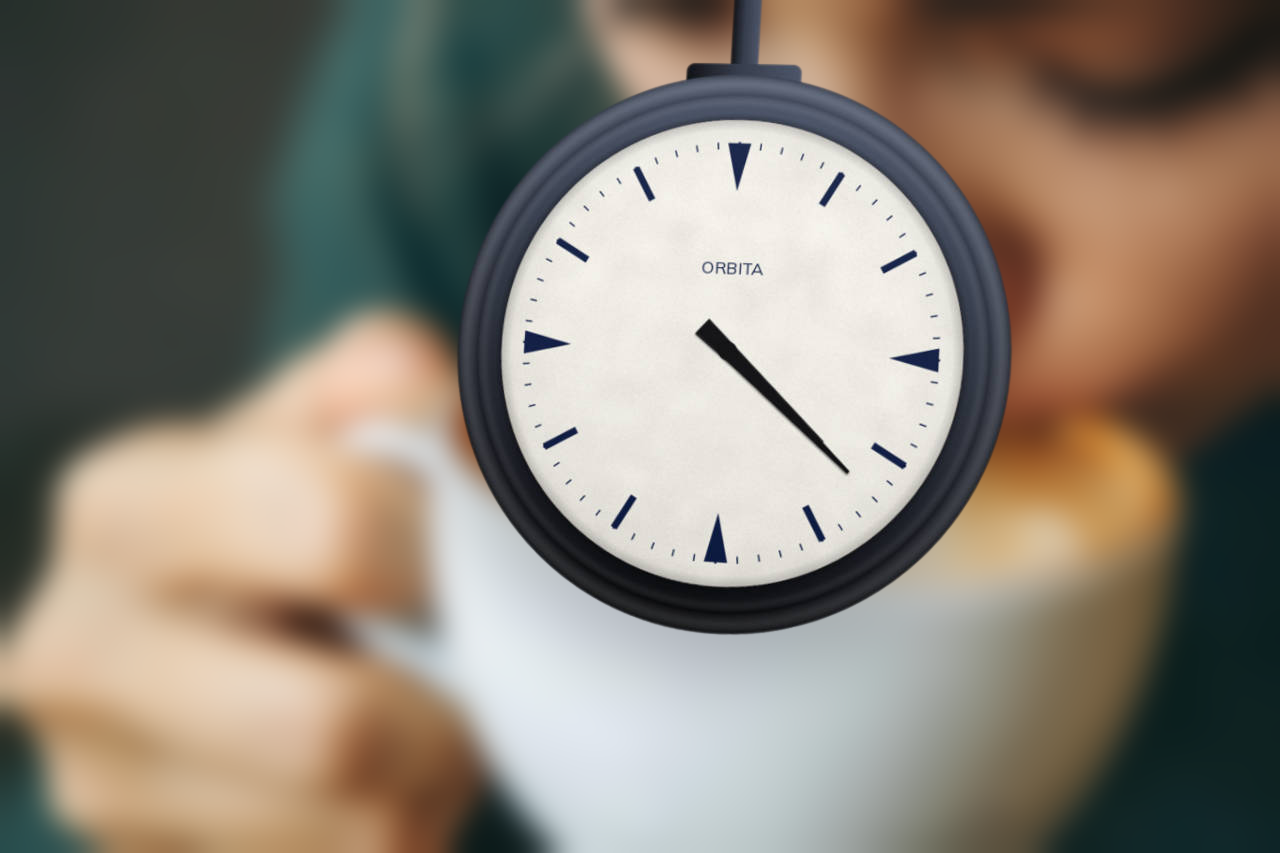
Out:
4.22
